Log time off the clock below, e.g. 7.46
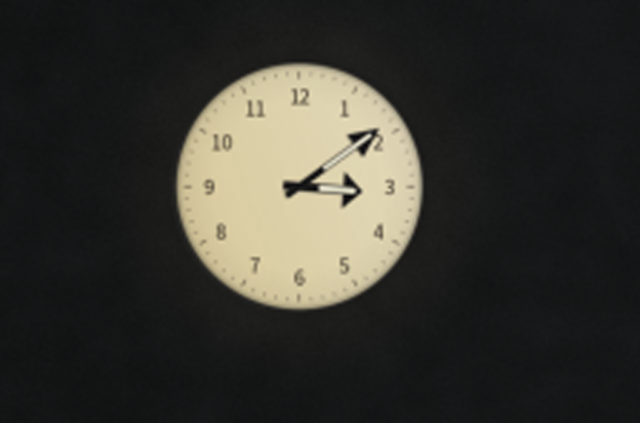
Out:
3.09
